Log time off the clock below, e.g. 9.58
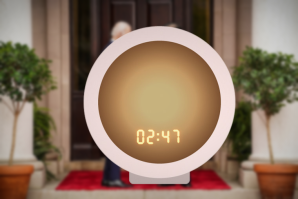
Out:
2.47
